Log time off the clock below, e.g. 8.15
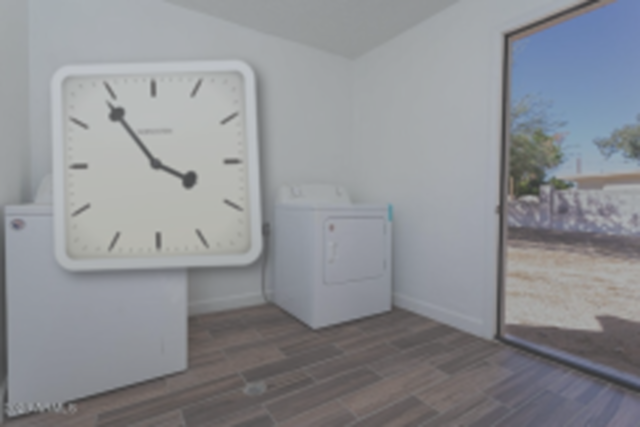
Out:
3.54
